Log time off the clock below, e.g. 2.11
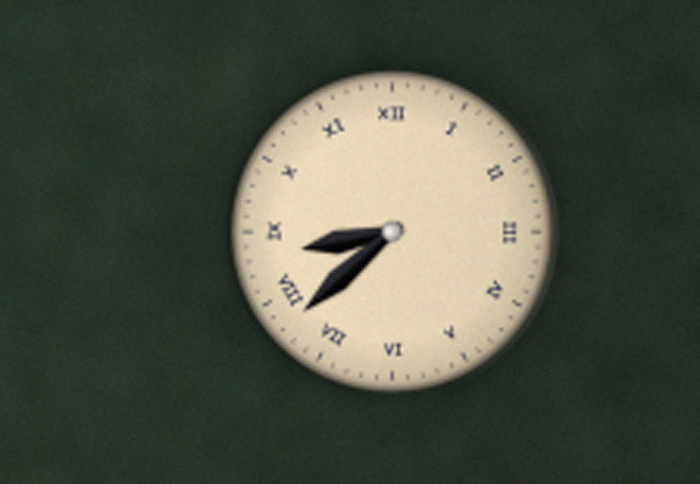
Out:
8.38
